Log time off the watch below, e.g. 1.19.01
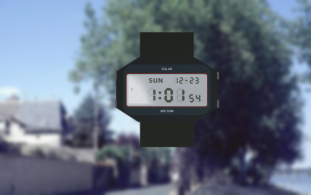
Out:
1.01.54
